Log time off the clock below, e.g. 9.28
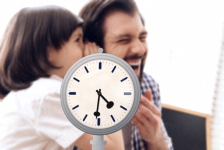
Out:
4.31
